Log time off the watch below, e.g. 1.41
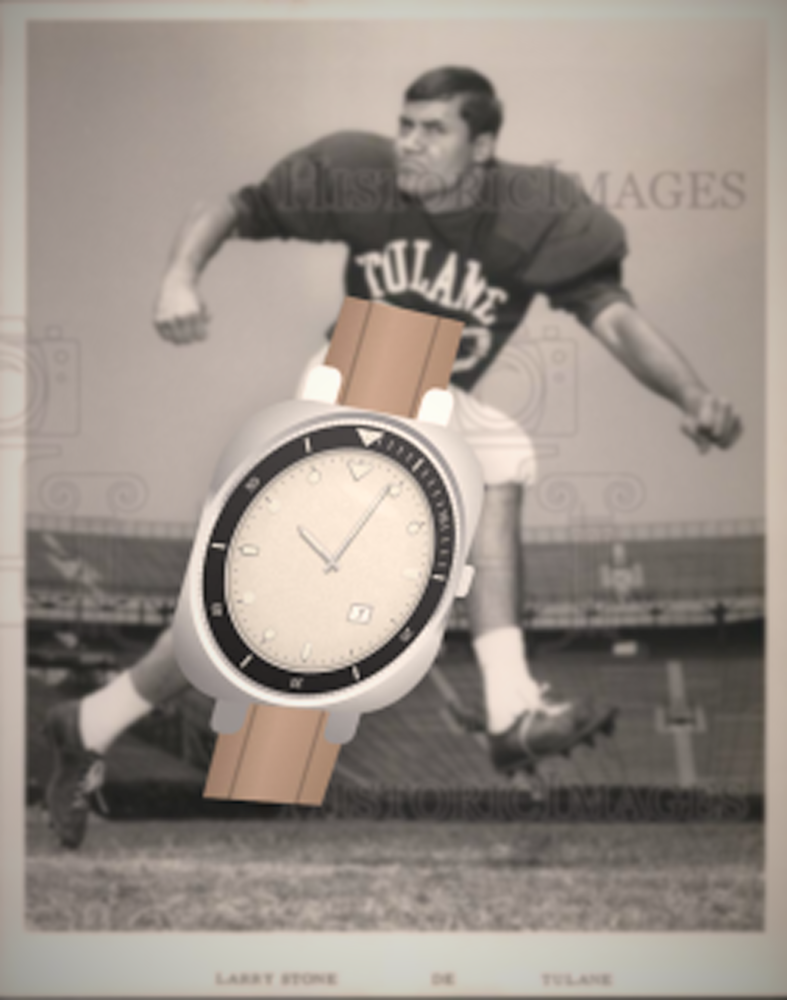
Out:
10.04
